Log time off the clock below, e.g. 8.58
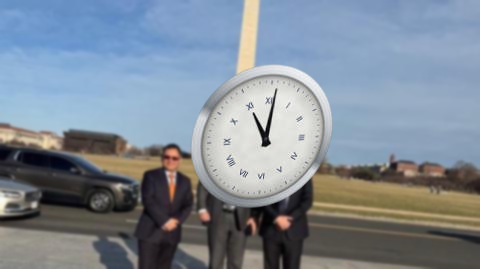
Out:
11.01
